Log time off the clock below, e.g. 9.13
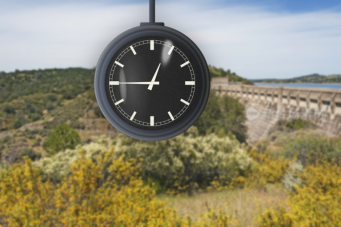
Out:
12.45
